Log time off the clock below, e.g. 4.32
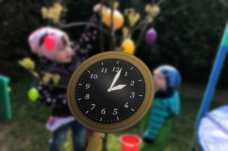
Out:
2.02
